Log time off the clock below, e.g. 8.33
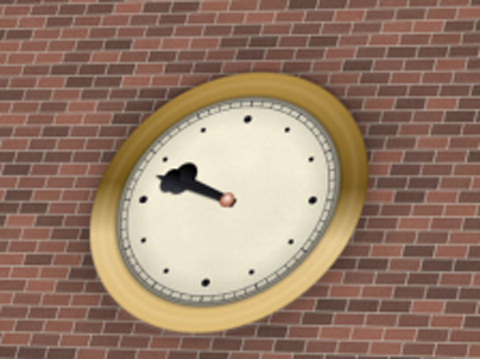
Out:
9.48
